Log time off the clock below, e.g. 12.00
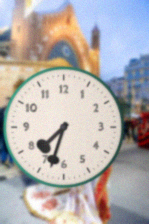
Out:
7.33
